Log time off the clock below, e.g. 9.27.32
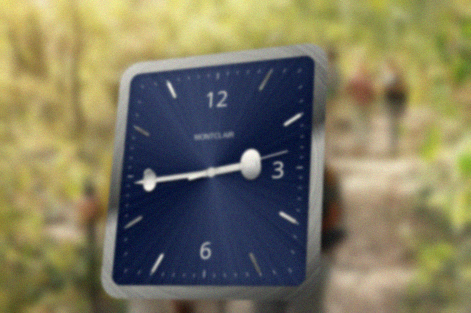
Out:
2.44.13
